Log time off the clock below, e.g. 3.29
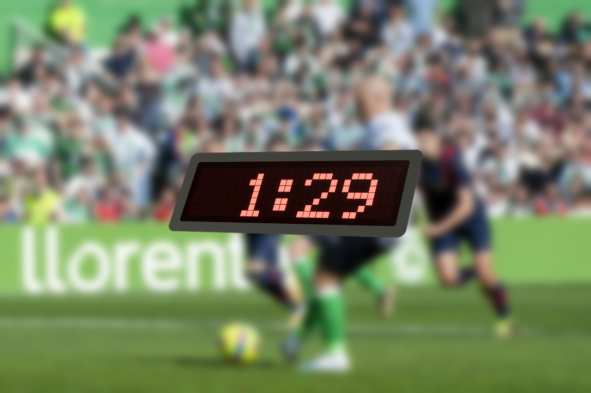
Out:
1.29
